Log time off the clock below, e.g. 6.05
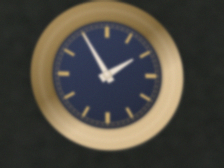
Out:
1.55
